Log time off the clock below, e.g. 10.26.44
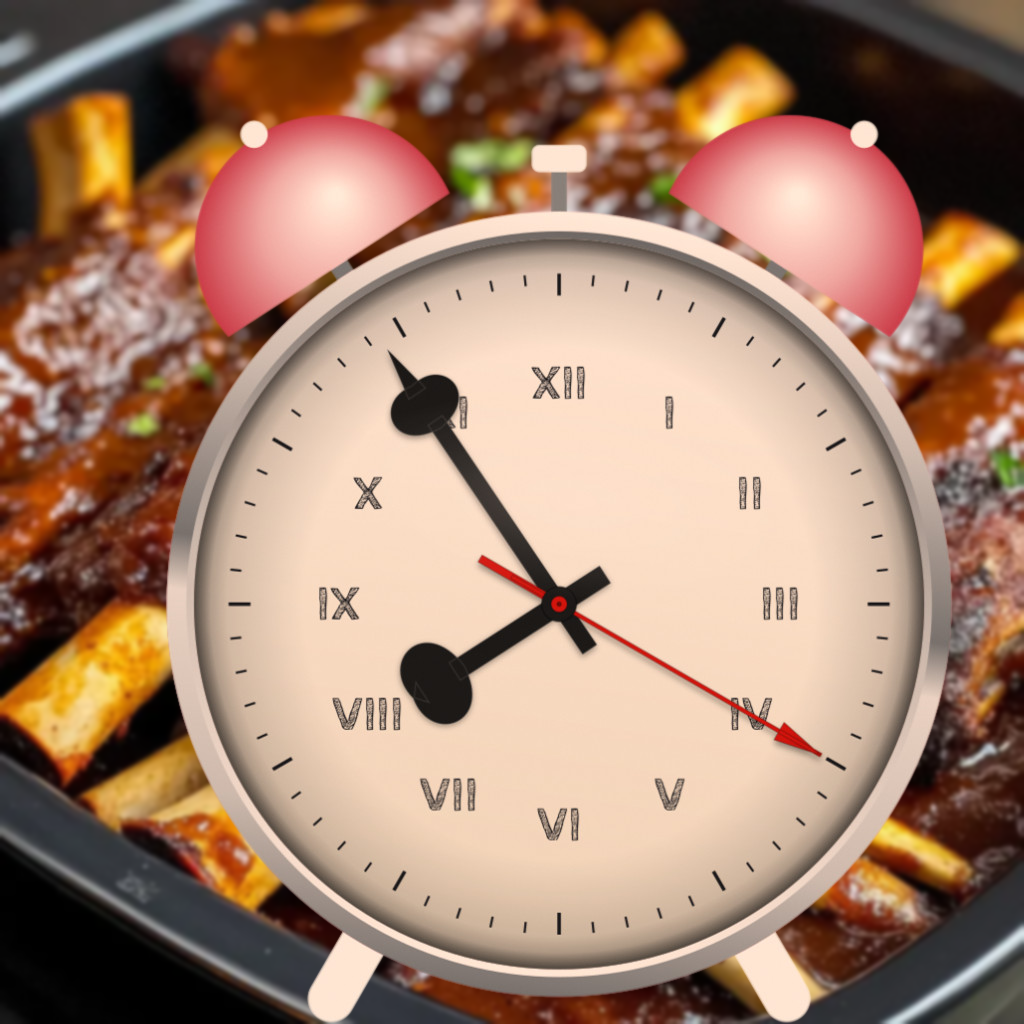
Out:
7.54.20
